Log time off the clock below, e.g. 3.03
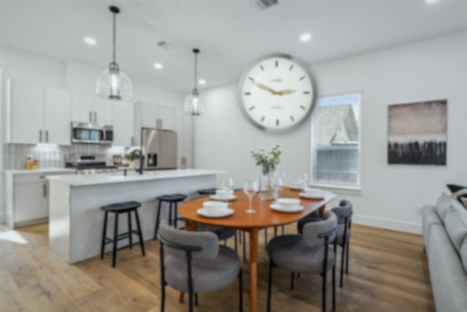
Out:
2.49
